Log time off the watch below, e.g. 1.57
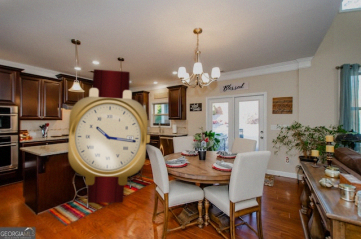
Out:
10.16
